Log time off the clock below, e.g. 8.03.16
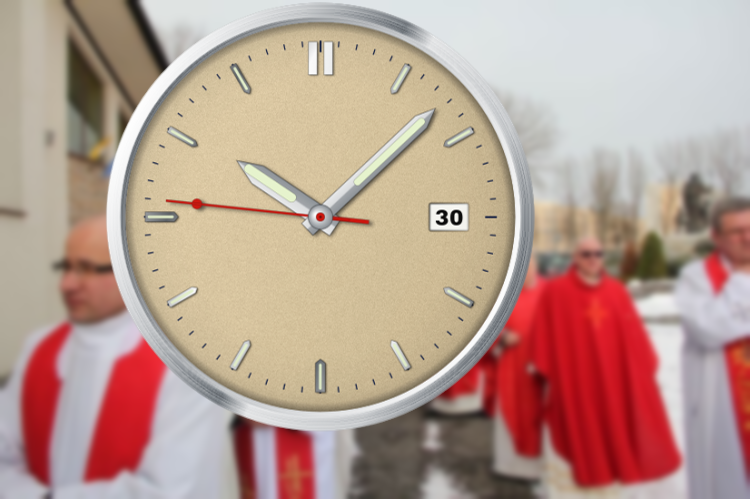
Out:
10.07.46
